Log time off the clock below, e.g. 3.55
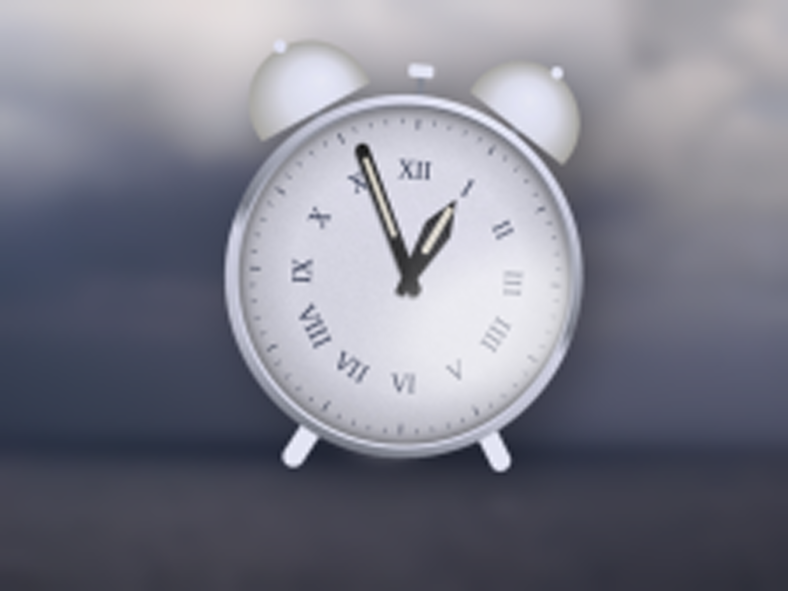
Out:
12.56
